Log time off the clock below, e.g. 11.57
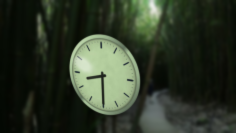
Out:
8.30
